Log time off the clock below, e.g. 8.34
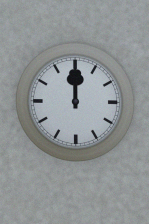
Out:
12.00
